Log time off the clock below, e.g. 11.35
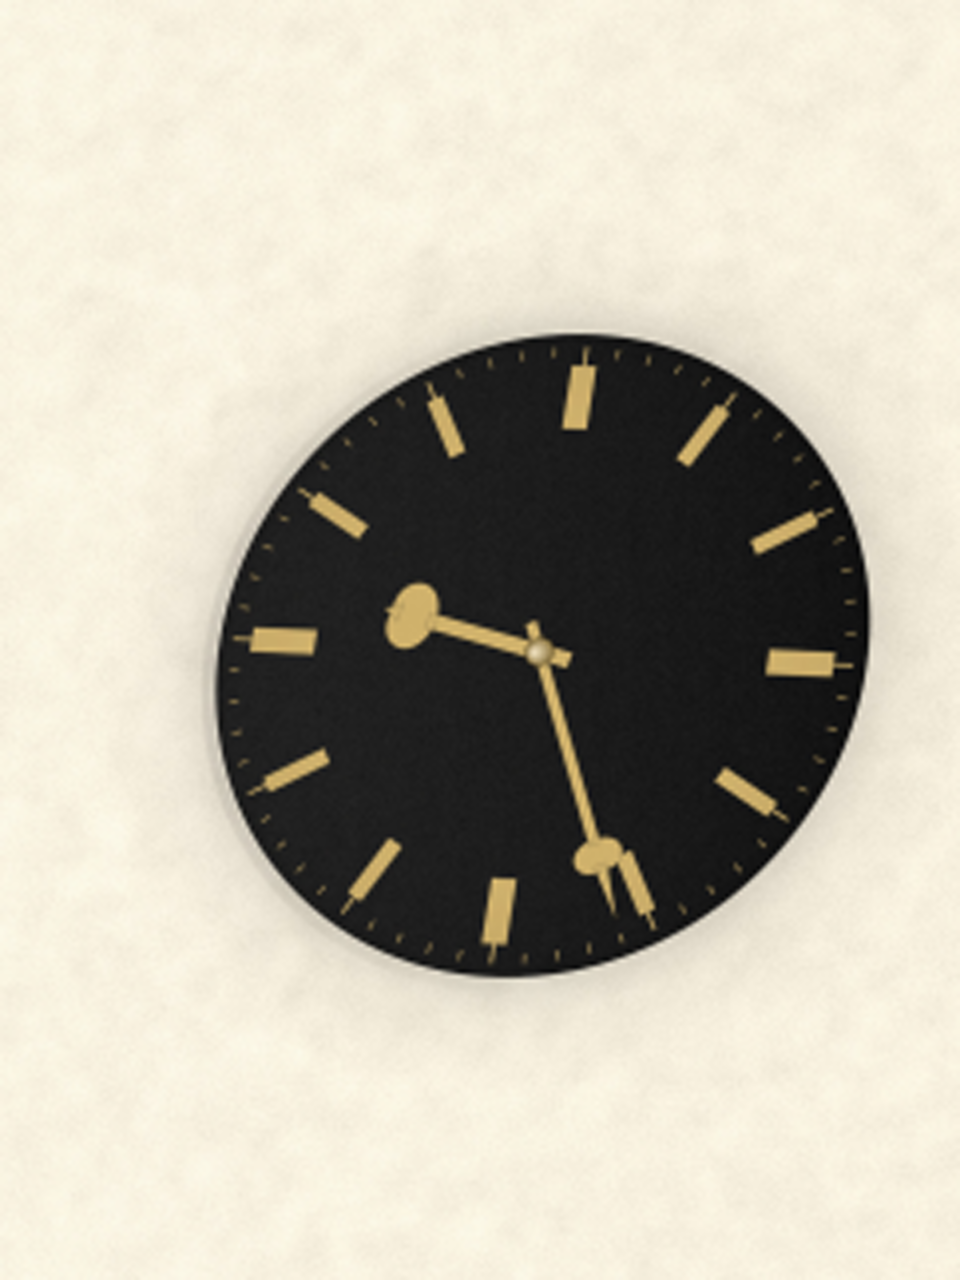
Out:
9.26
